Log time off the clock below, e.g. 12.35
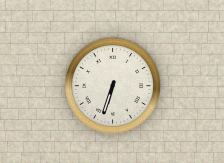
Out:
6.33
